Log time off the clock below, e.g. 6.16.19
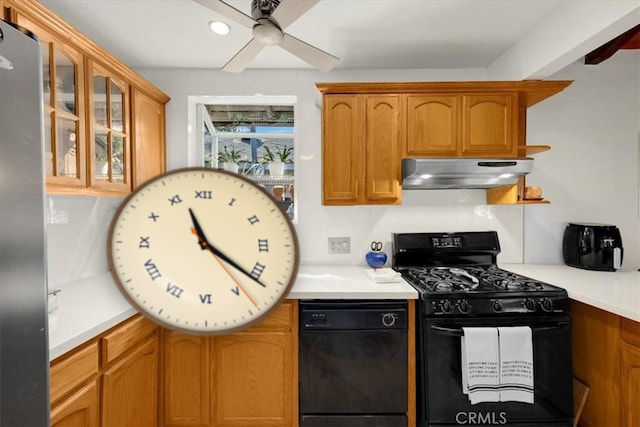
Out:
11.21.24
